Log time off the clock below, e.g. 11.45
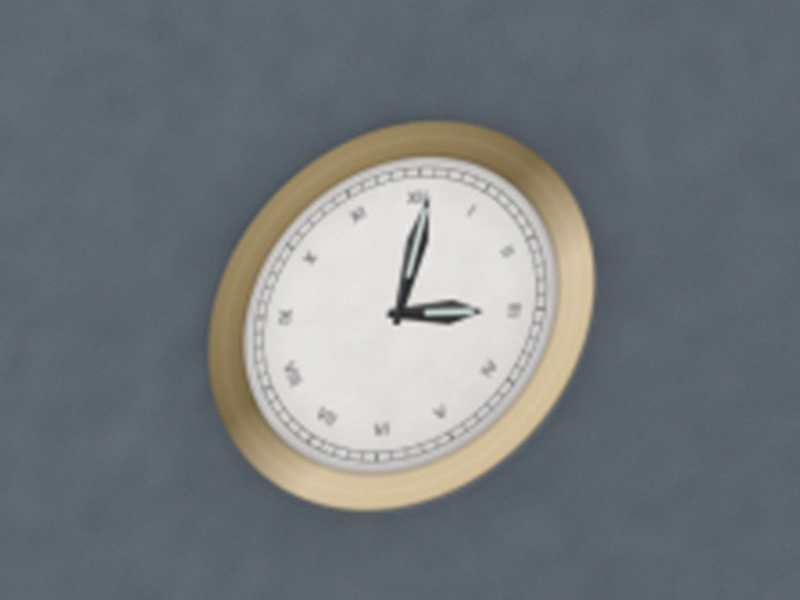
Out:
3.01
